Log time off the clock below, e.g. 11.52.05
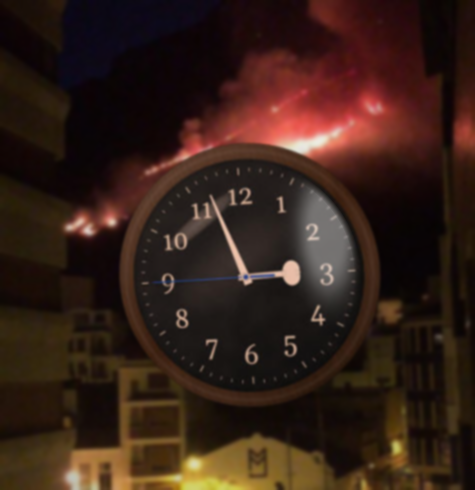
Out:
2.56.45
